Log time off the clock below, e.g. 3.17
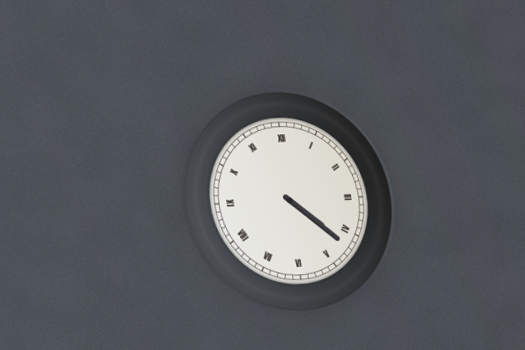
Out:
4.22
